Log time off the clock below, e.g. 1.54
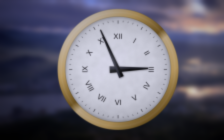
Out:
2.56
